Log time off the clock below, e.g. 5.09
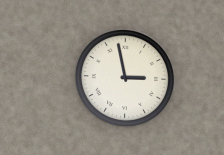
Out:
2.58
